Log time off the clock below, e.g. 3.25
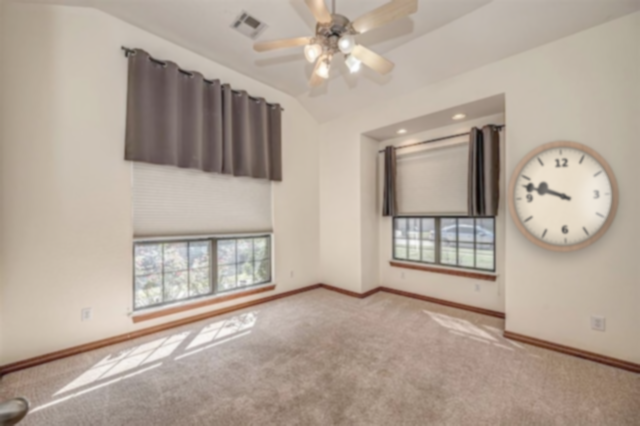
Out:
9.48
